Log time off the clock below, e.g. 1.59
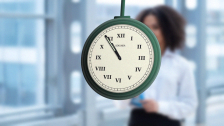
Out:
10.54
